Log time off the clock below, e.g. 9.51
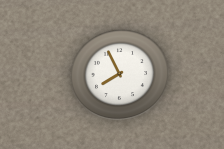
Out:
7.56
